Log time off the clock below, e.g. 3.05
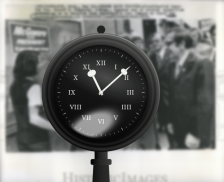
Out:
11.08
